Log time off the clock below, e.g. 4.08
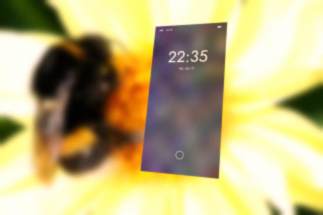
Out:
22.35
